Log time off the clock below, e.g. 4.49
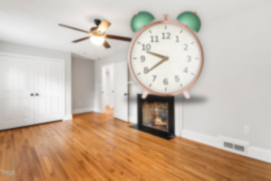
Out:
9.39
